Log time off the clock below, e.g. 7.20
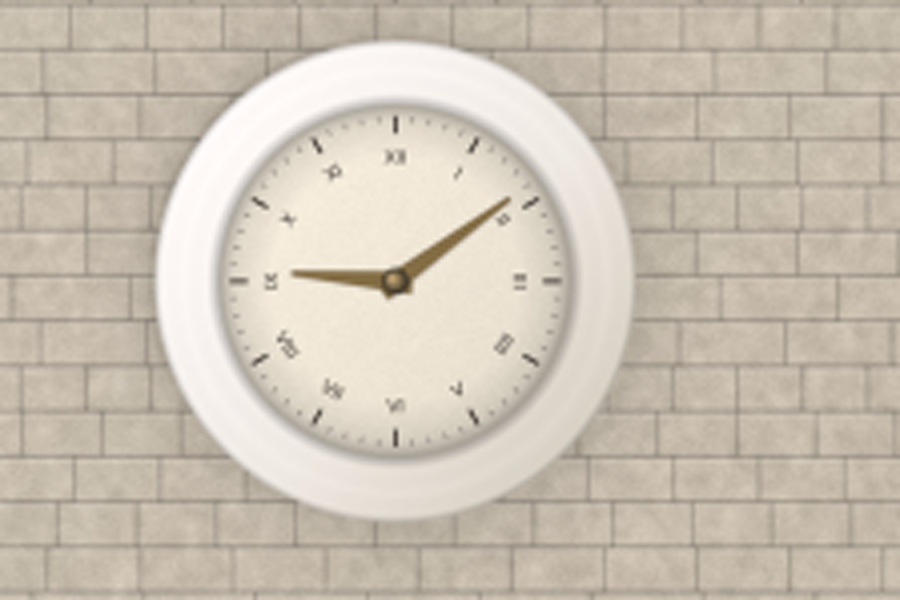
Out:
9.09
